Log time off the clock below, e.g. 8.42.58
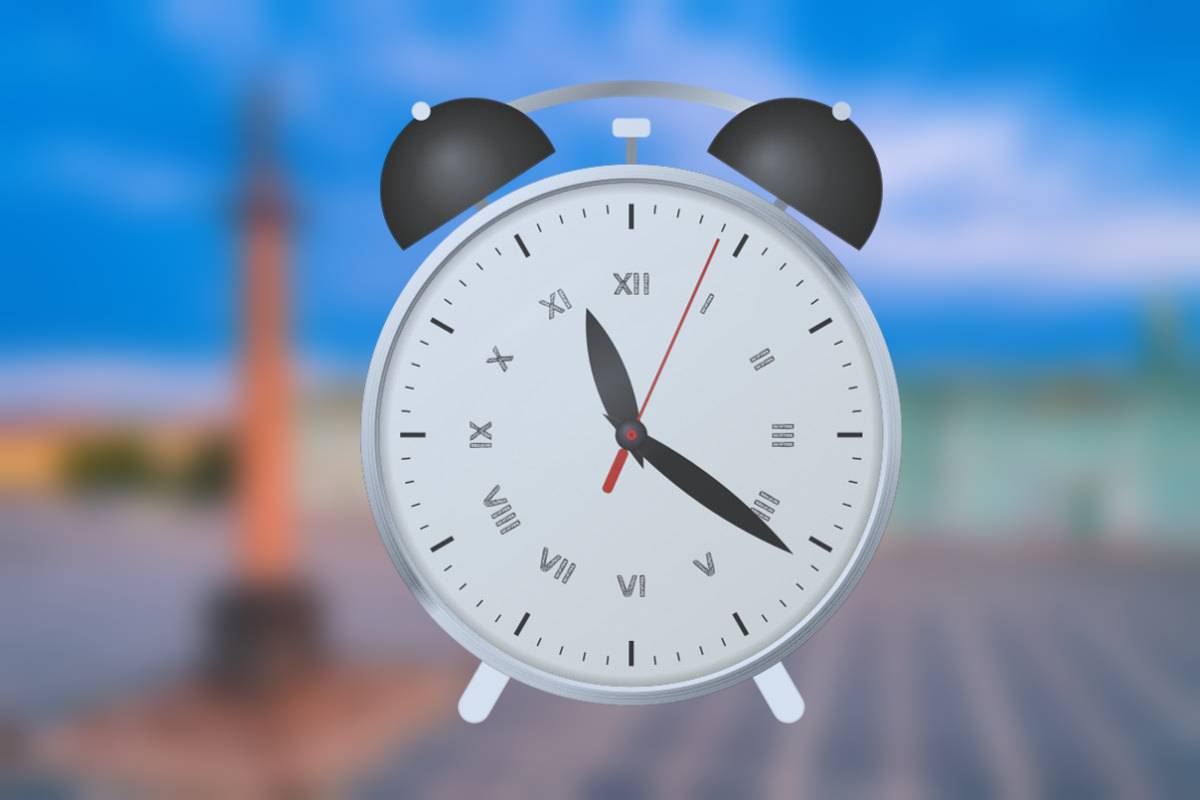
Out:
11.21.04
